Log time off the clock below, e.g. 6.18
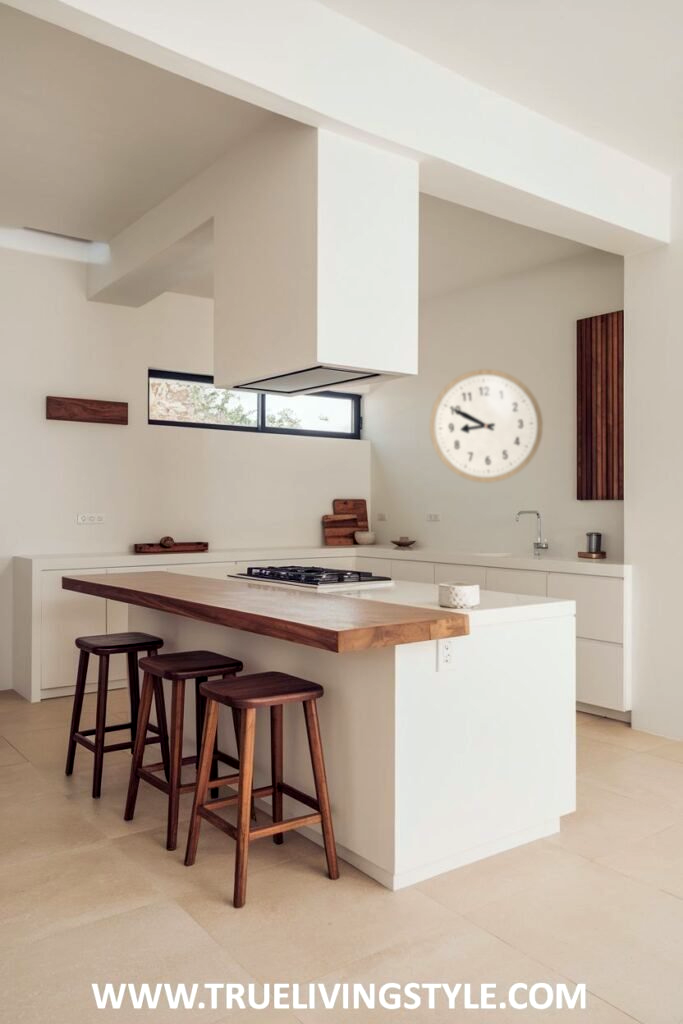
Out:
8.50
